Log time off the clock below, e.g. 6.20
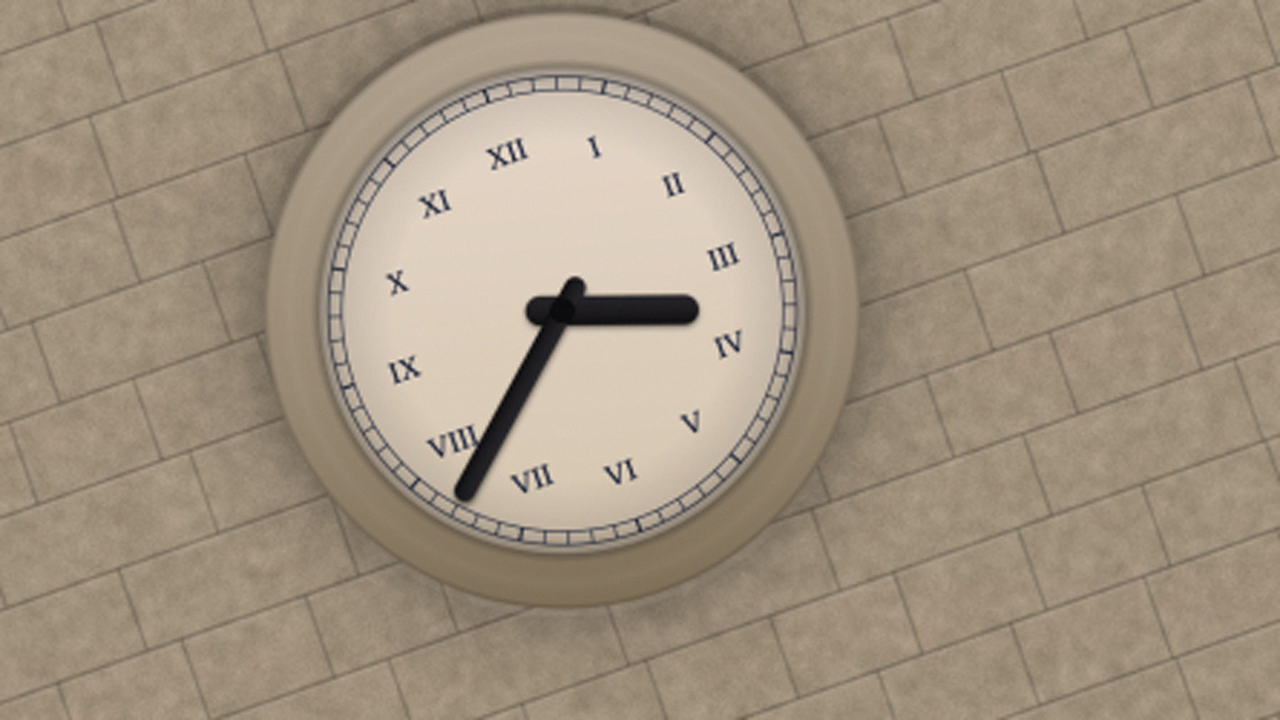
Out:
3.38
